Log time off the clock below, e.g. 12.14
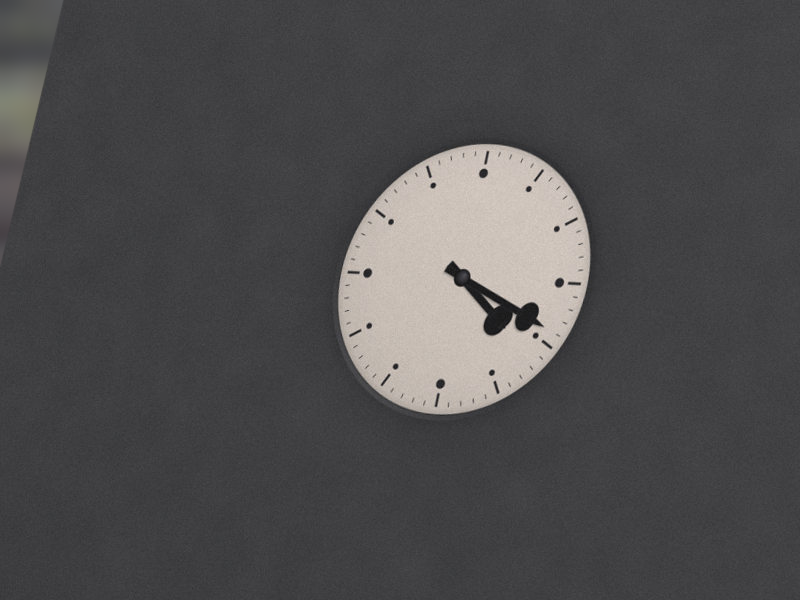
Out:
4.19
